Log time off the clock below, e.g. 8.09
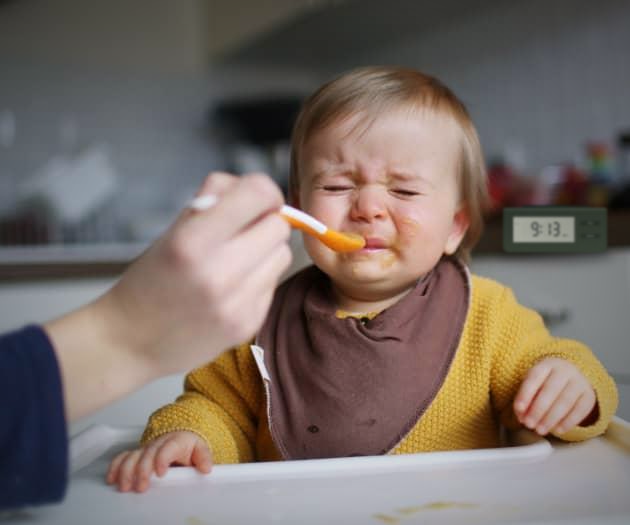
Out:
9.13
